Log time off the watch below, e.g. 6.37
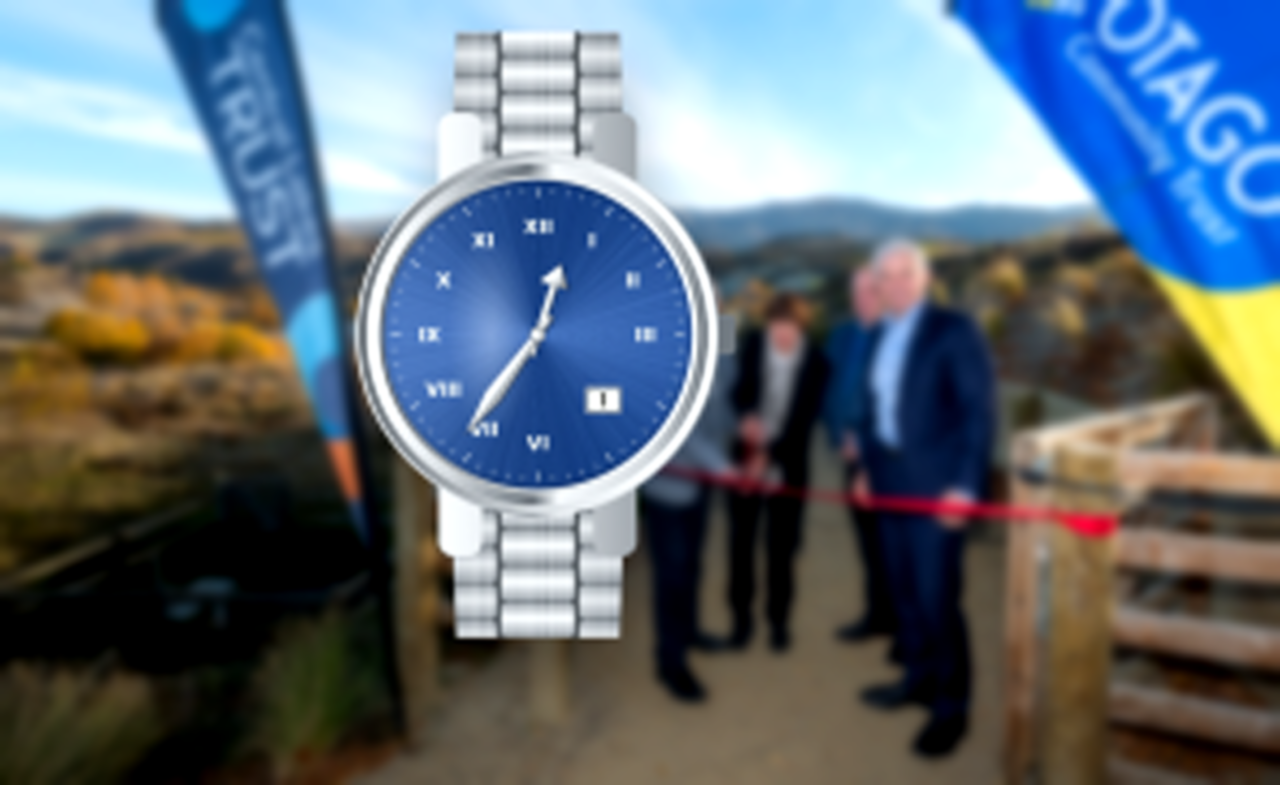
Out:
12.36
